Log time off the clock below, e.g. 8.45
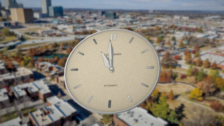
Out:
10.59
